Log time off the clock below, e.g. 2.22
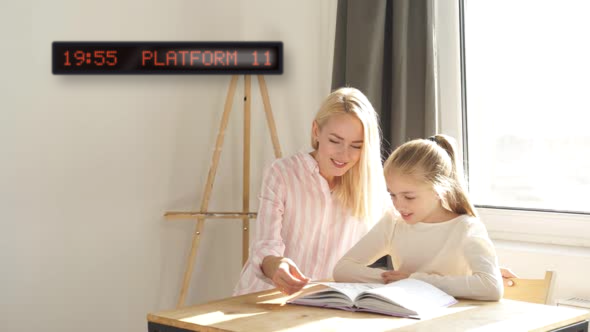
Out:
19.55
